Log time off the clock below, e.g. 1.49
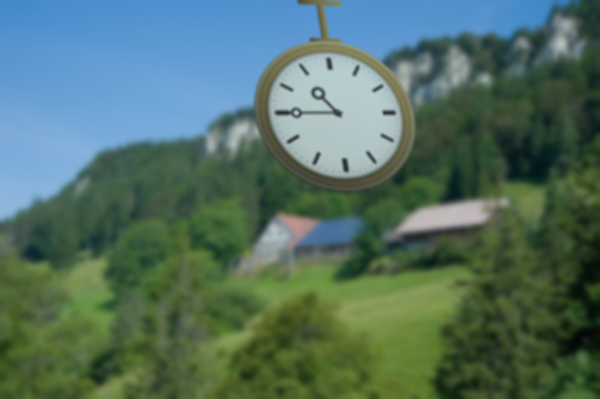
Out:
10.45
